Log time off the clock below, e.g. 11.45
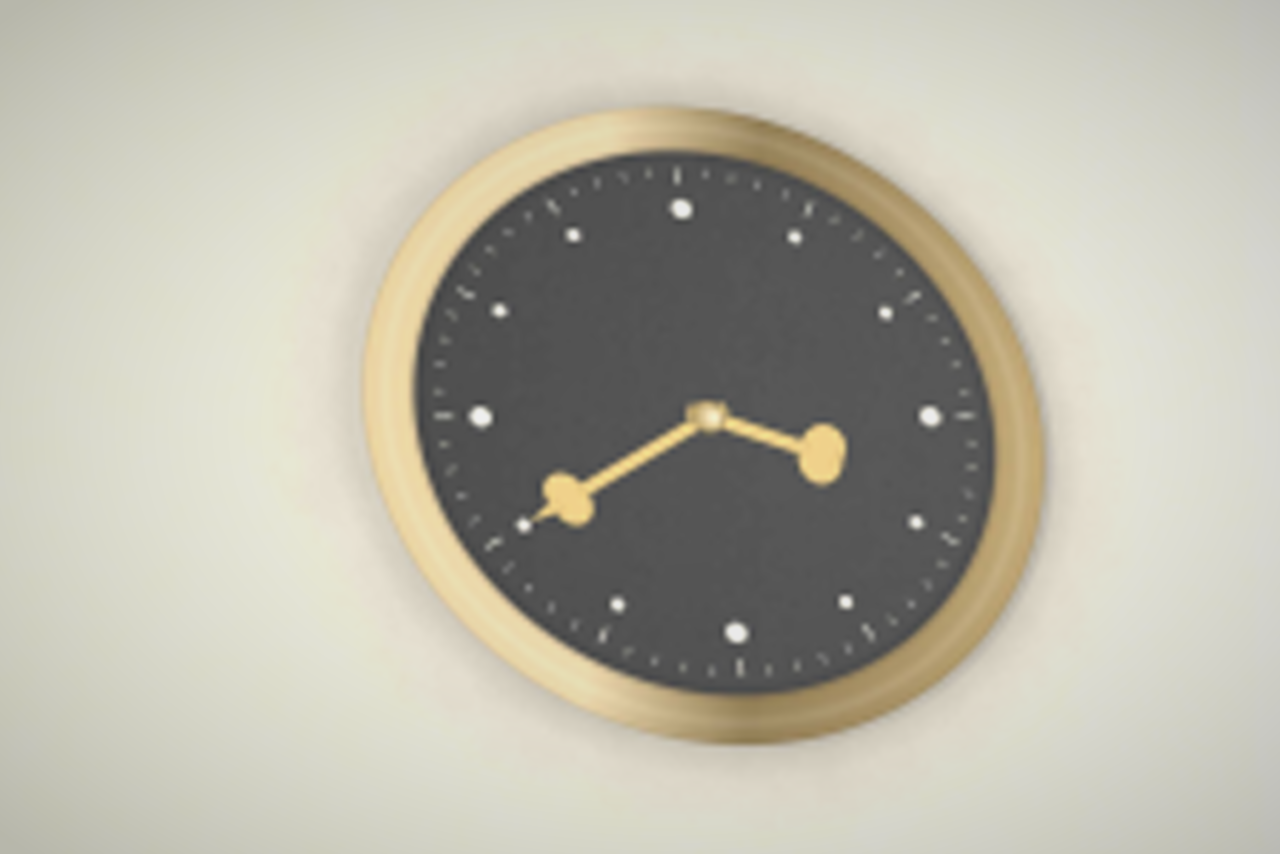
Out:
3.40
